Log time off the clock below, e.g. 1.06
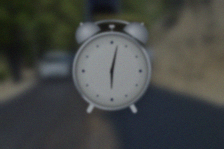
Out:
6.02
